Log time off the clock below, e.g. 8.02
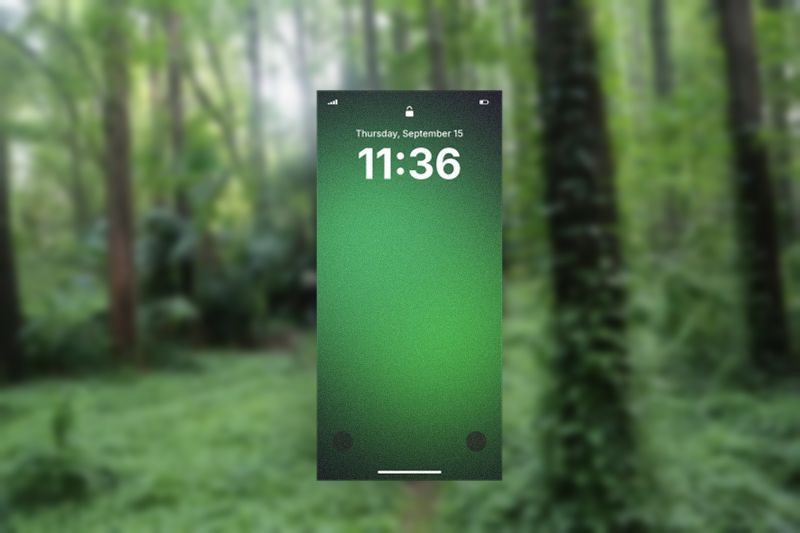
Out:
11.36
